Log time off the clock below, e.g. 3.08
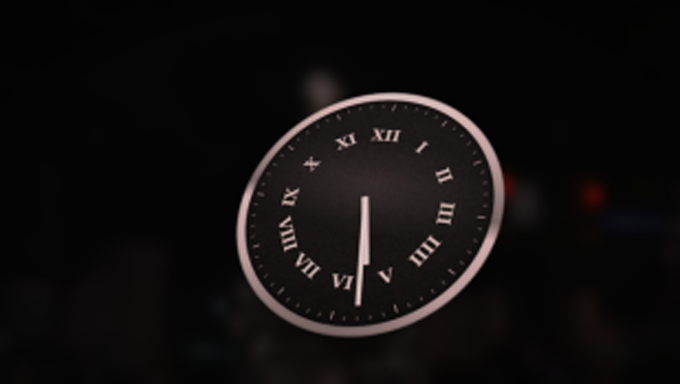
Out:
5.28
